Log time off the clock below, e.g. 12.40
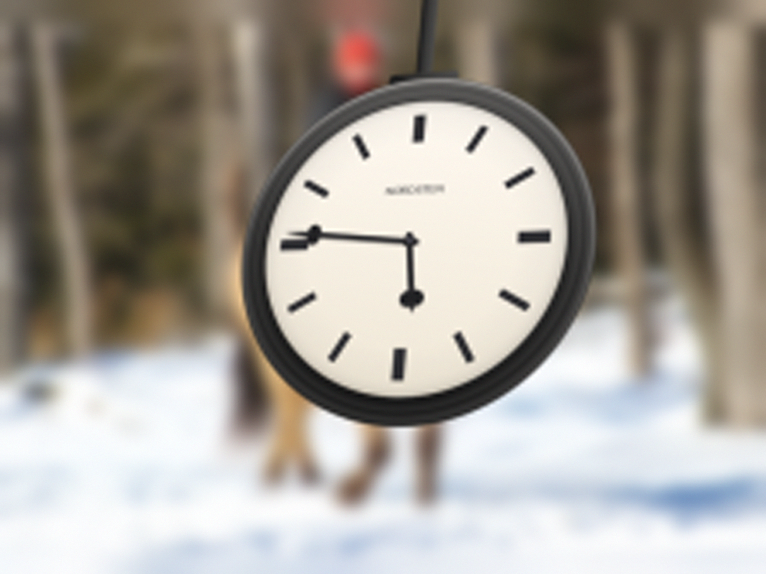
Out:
5.46
